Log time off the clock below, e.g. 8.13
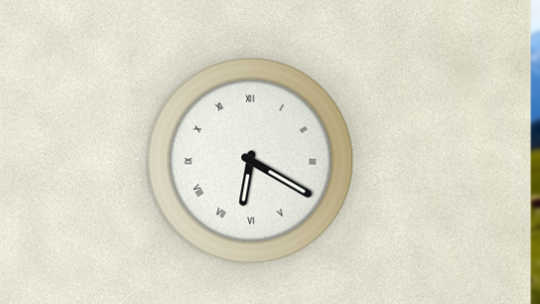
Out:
6.20
